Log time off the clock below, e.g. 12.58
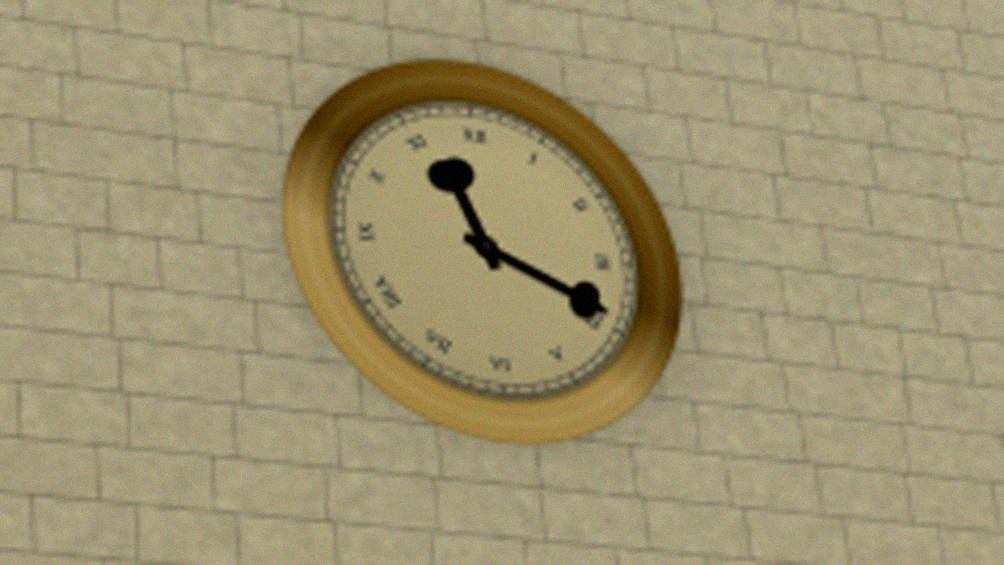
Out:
11.19
